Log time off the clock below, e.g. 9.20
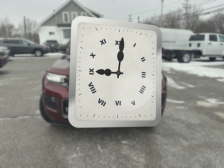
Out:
9.01
